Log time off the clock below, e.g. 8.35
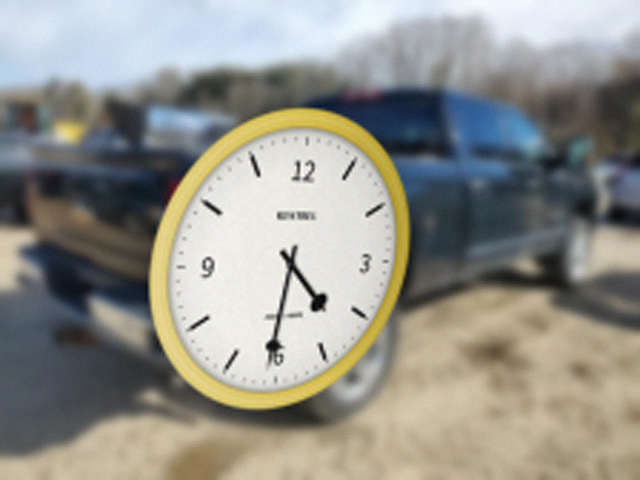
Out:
4.31
